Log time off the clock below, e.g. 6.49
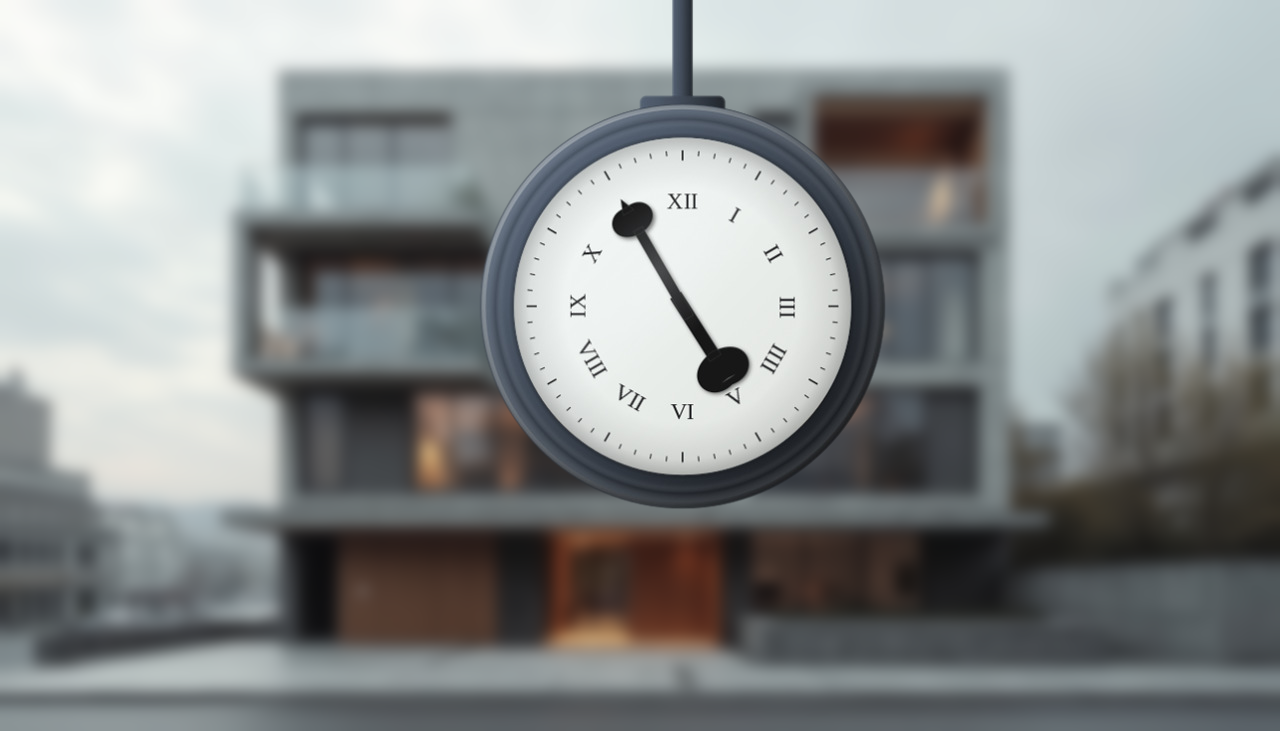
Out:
4.55
